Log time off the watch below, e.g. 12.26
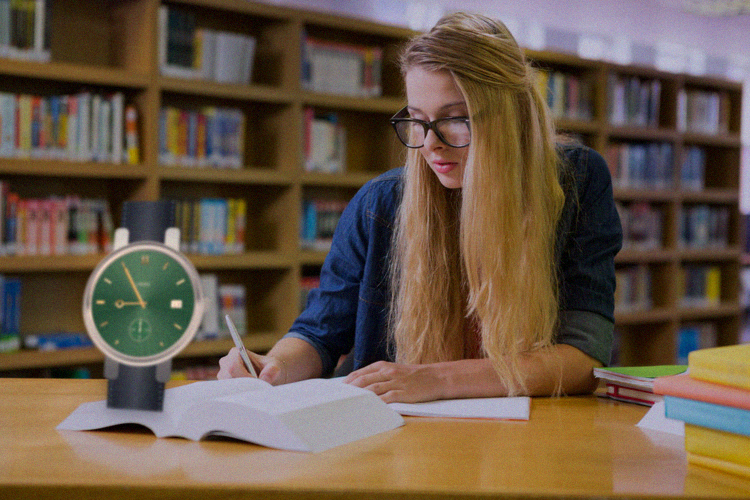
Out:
8.55
